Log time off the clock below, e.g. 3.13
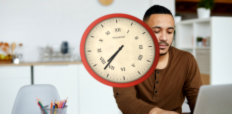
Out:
7.37
